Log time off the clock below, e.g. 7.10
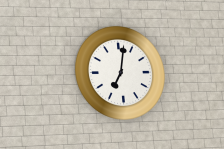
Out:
7.02
